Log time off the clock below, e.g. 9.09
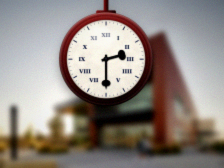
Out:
2.30
